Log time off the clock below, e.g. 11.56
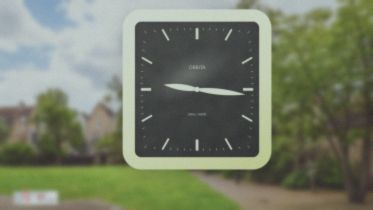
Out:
9.16
